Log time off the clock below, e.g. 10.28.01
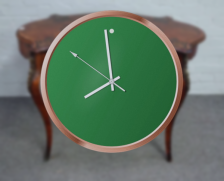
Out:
7.58.51
